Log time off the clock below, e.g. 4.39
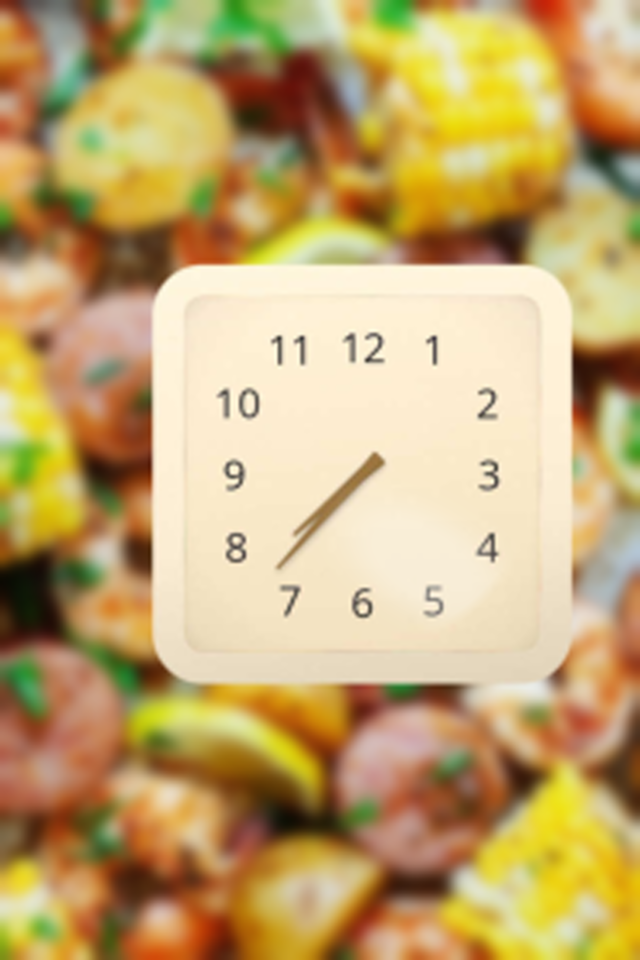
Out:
7.37
